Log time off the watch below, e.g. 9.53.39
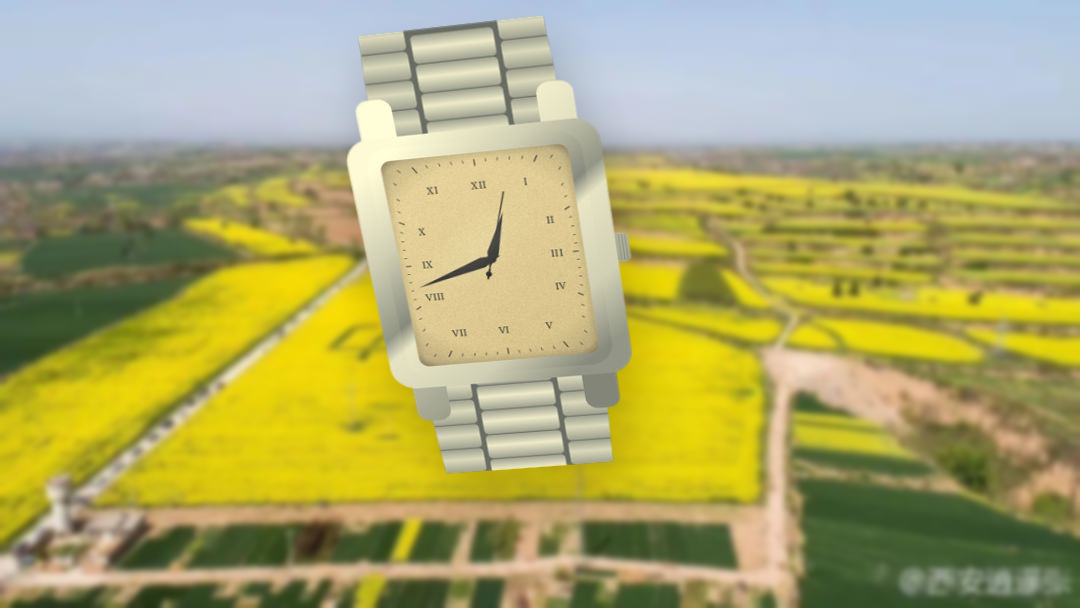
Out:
12.42.03
